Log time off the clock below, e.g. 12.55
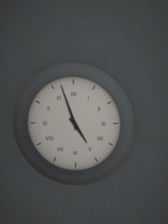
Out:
4.57
